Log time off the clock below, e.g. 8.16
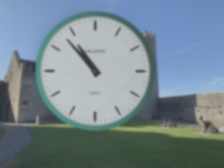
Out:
10.53
